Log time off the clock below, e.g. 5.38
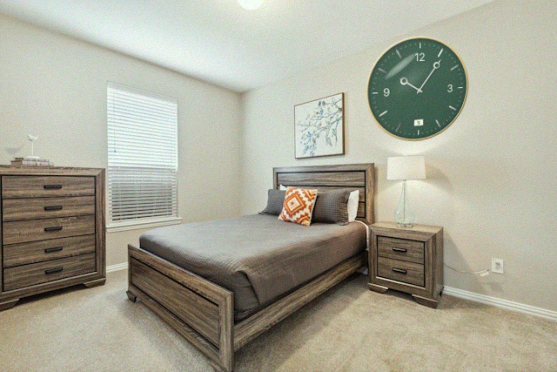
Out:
10.06
